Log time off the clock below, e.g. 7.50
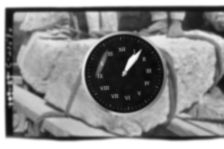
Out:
1.07
